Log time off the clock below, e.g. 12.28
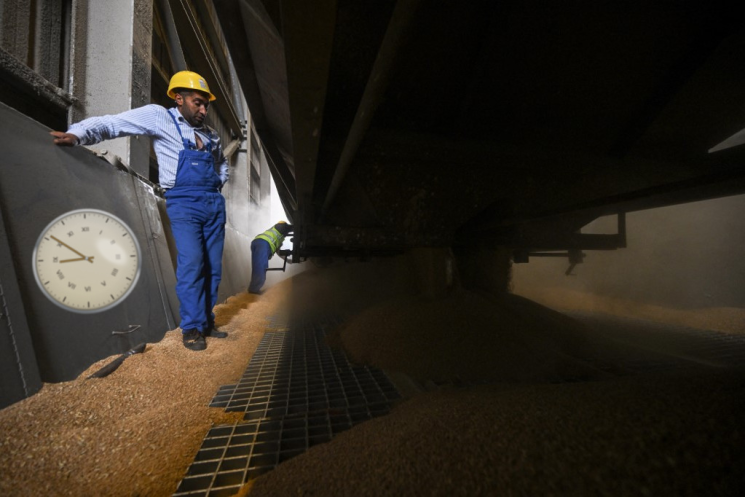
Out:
8.51
